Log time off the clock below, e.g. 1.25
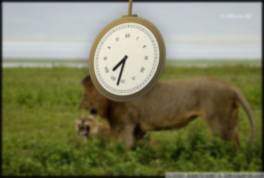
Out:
7.32
